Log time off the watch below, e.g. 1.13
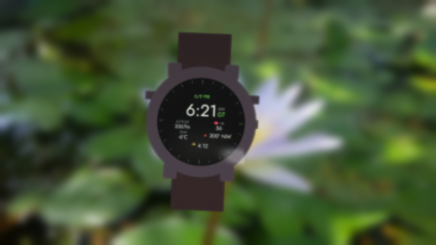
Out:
6.21
